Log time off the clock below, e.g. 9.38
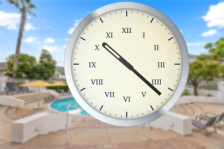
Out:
10.22
